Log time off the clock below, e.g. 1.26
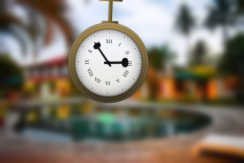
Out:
2.54
